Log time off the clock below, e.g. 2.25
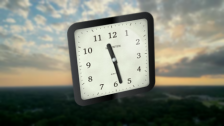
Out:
11.28
